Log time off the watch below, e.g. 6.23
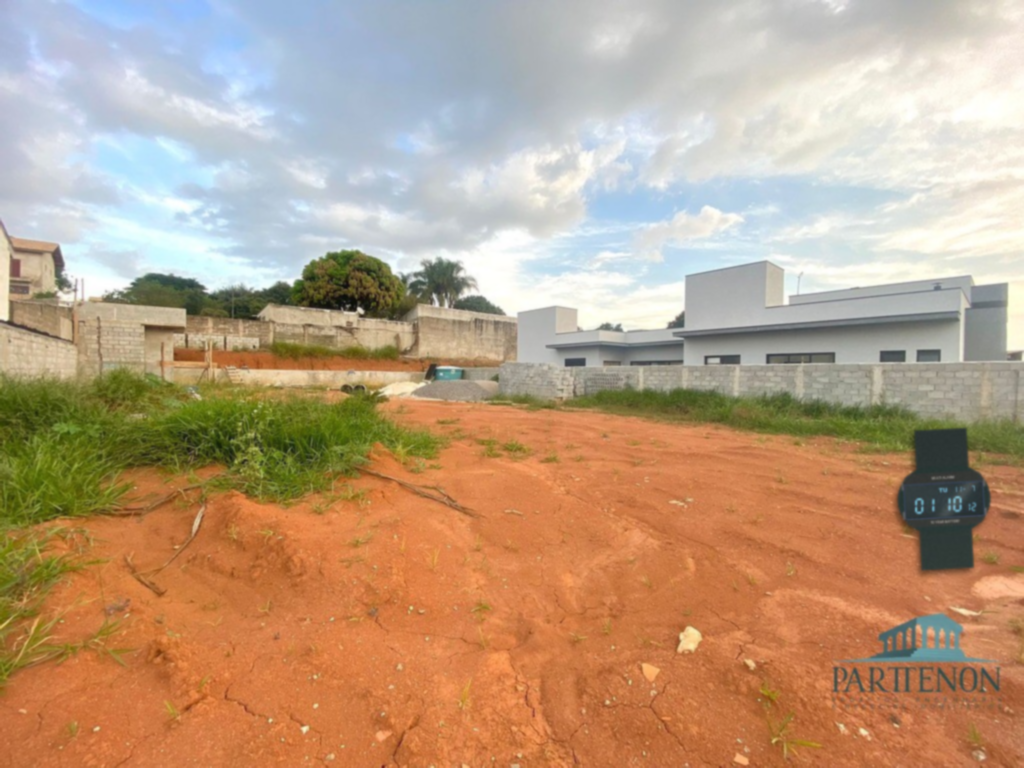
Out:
1.10
